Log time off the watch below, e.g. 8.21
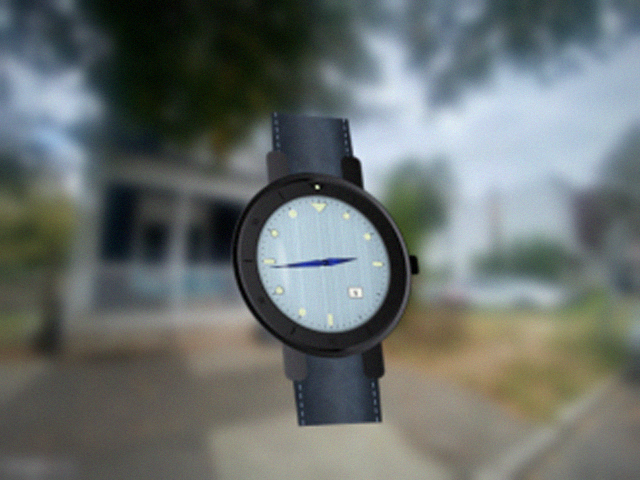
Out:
2.44
